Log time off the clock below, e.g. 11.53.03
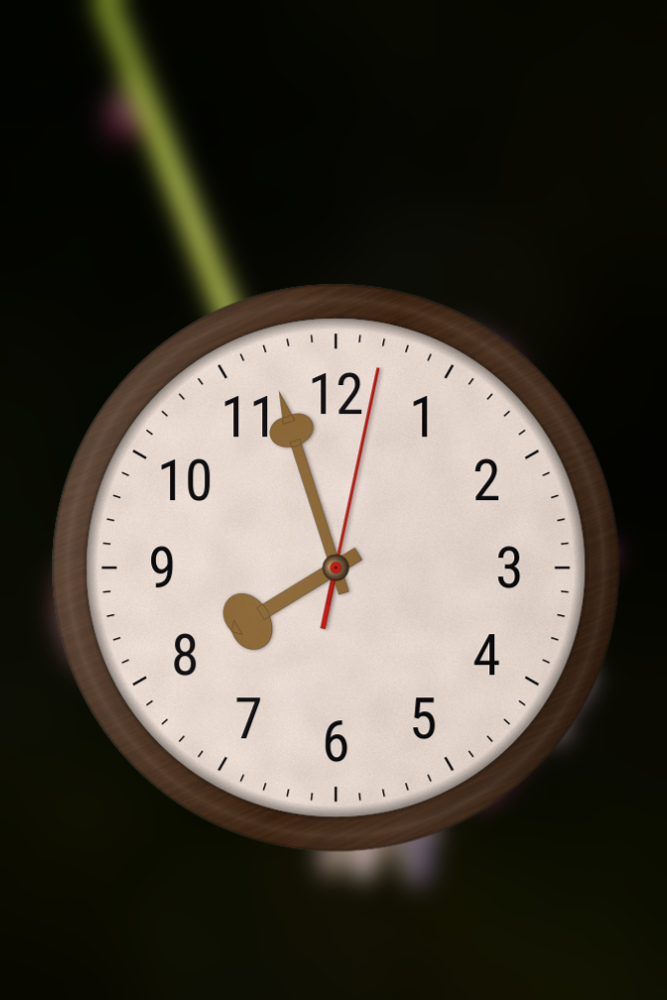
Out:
7.57.02
